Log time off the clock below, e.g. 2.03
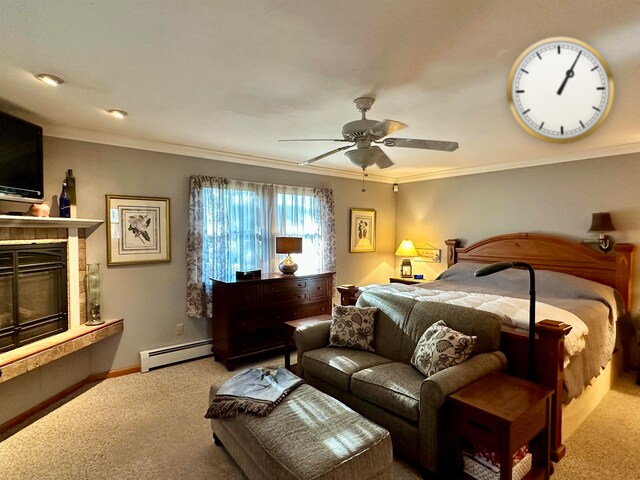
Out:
1.05
